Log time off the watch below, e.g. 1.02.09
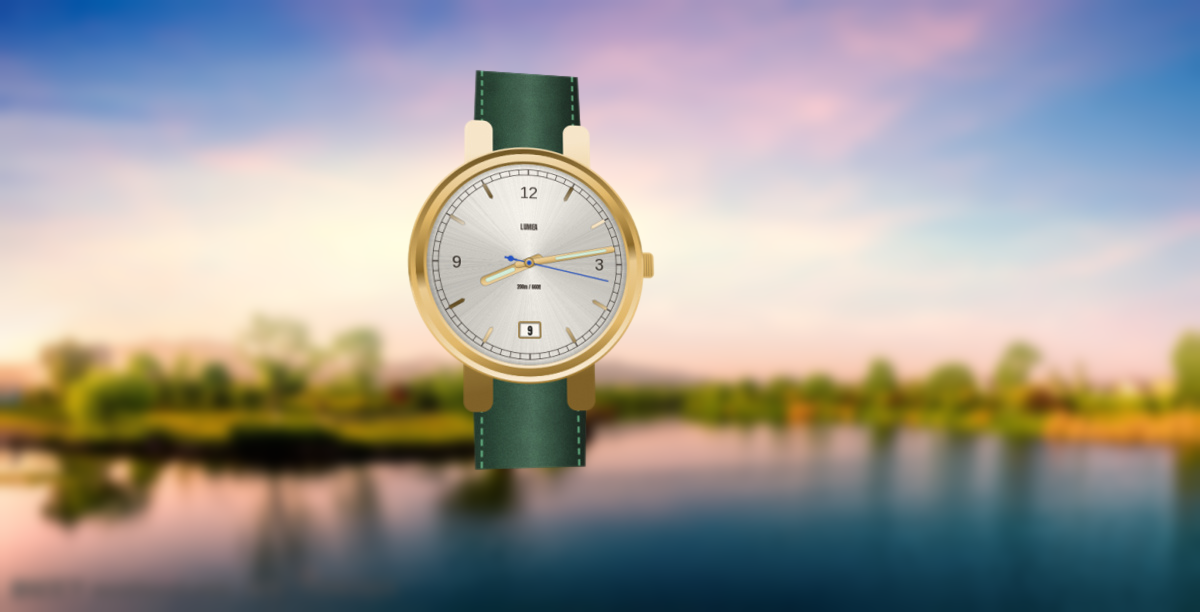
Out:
8.13.17
